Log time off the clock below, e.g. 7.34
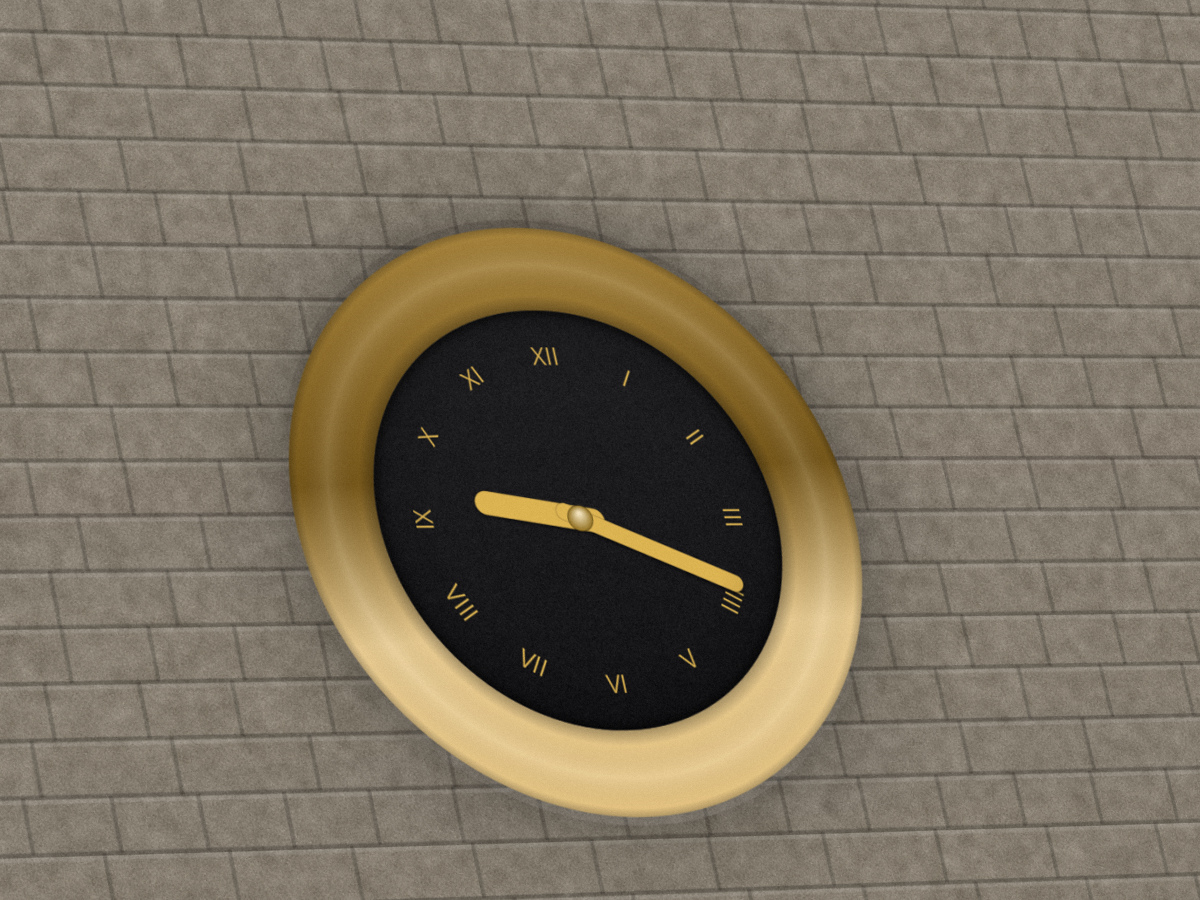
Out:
9.19
